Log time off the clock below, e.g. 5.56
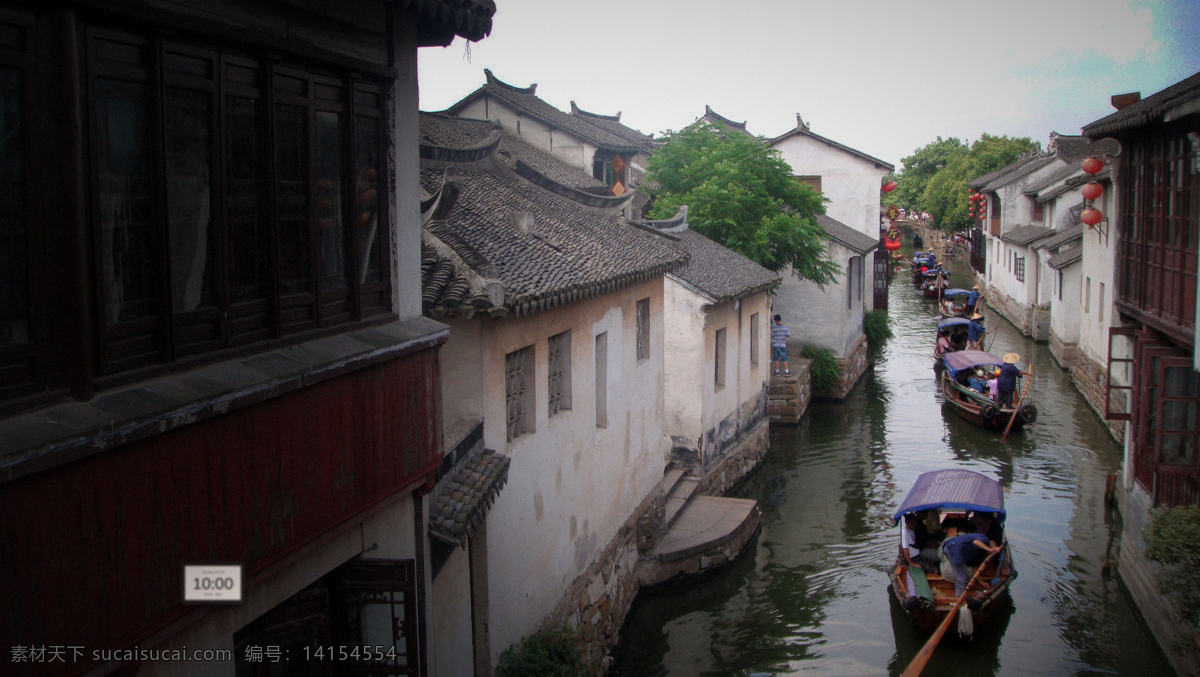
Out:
10.00
